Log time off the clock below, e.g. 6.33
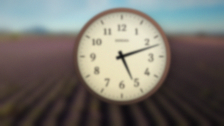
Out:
5.12
